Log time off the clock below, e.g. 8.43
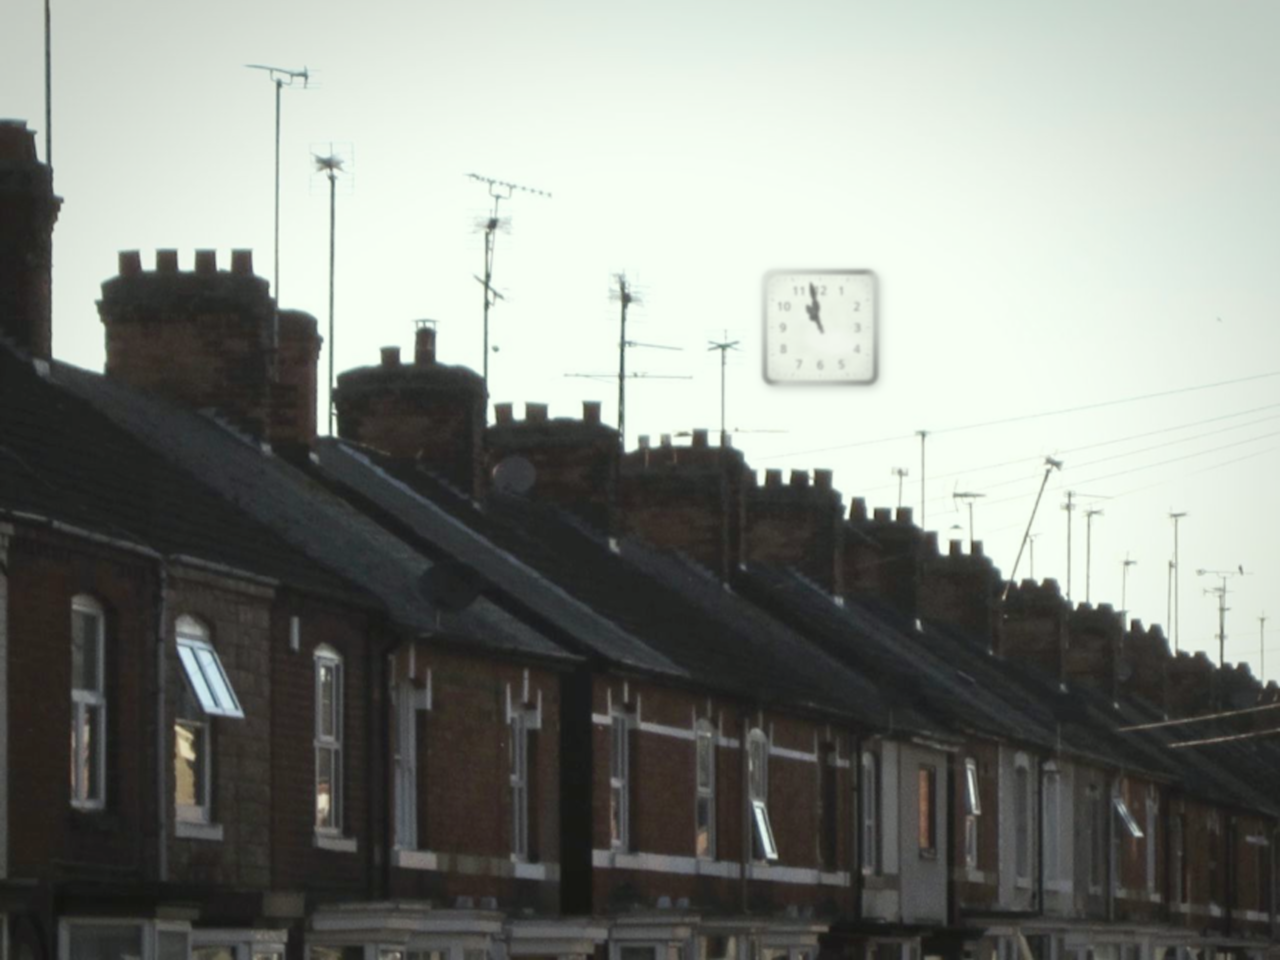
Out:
10.58
